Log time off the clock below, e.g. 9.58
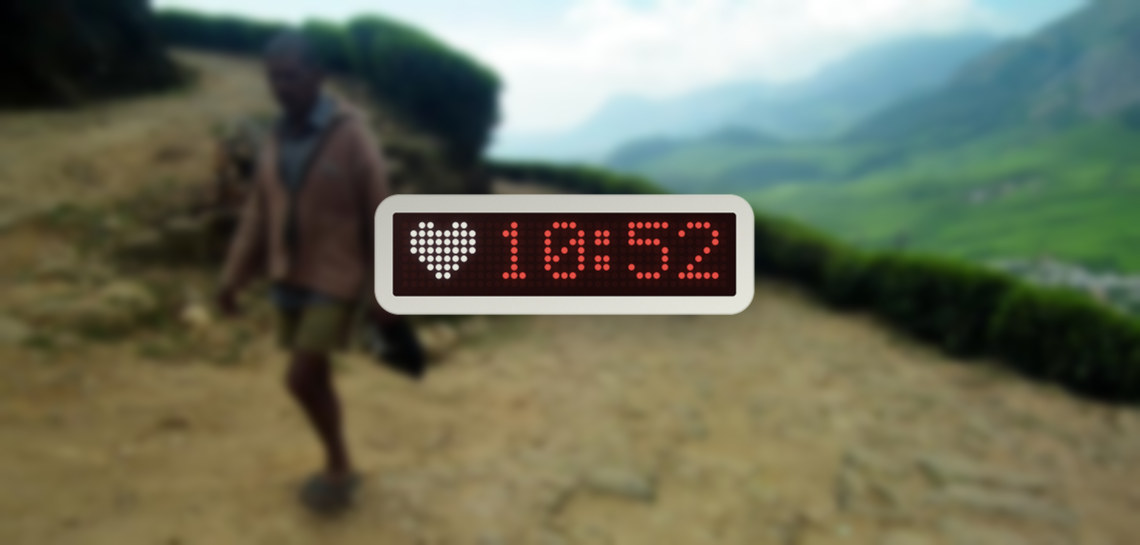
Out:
10.52
